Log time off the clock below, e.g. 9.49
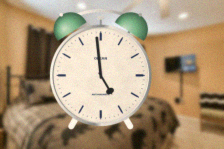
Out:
4.59
